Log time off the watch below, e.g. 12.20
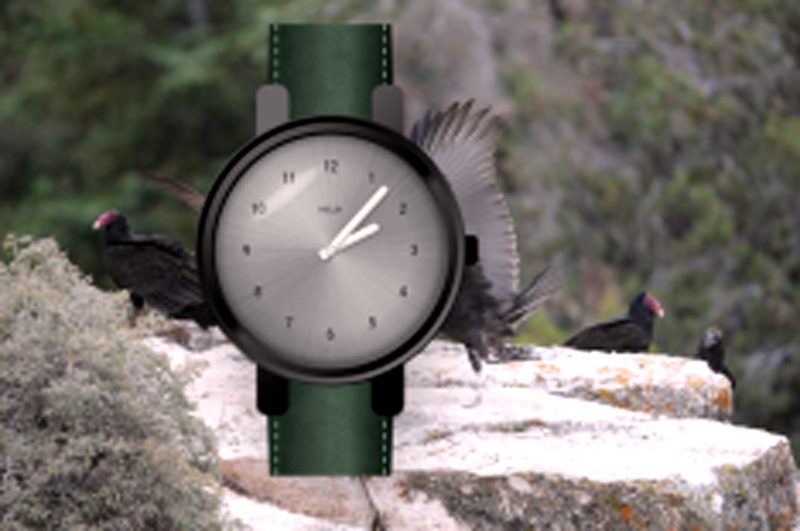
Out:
2.07
